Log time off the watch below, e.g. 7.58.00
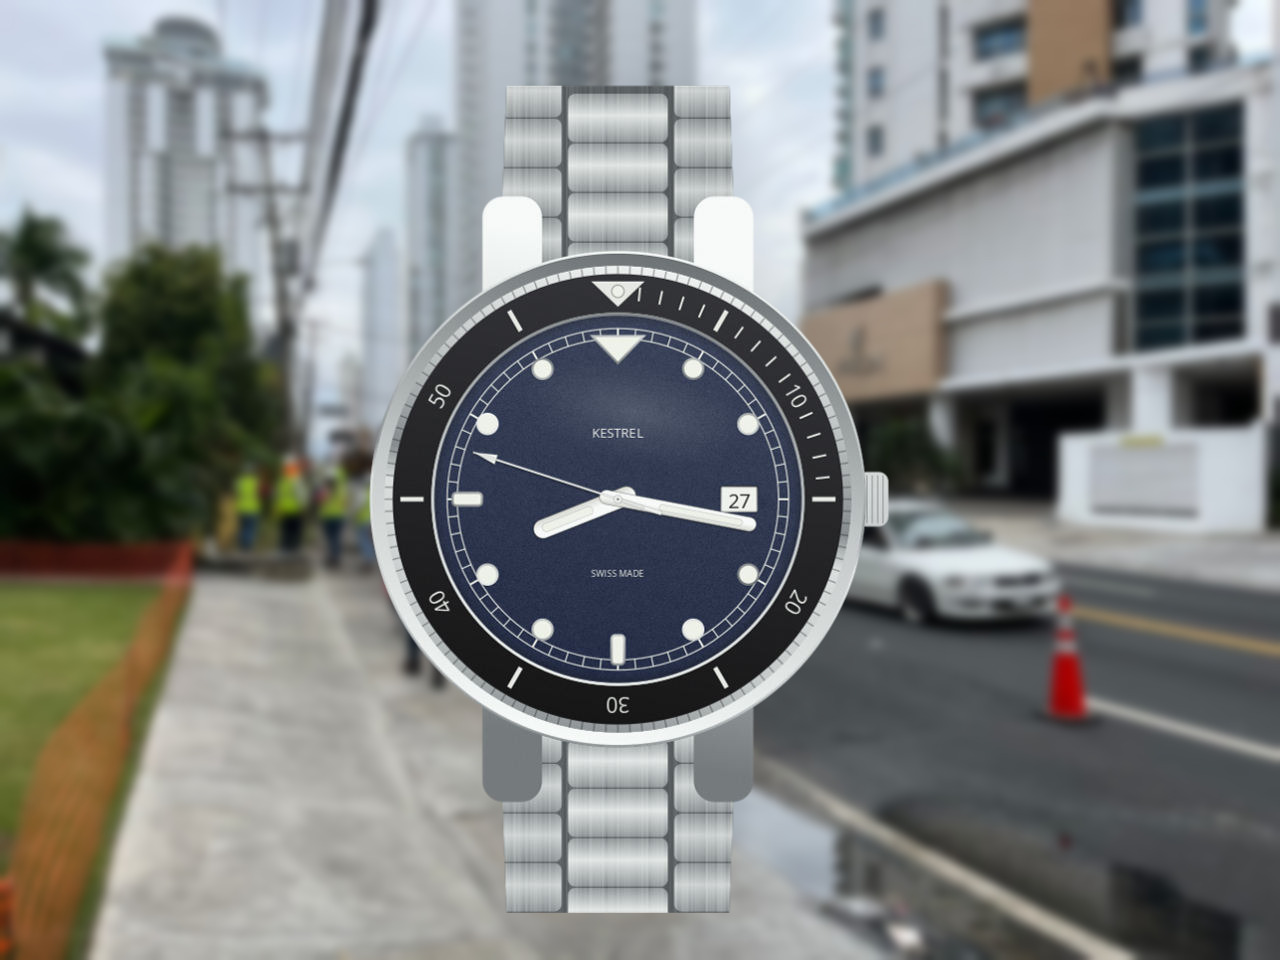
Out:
8.16.48
